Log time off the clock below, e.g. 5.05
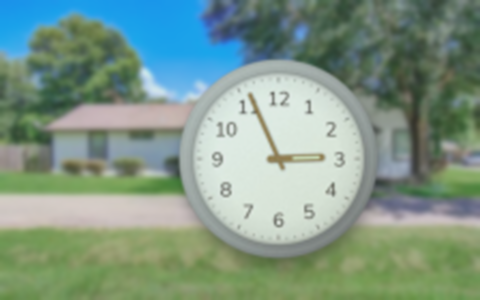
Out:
2.56
